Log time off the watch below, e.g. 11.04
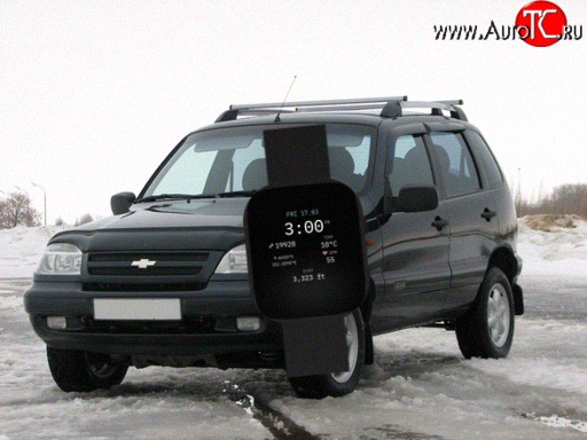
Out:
3.00
